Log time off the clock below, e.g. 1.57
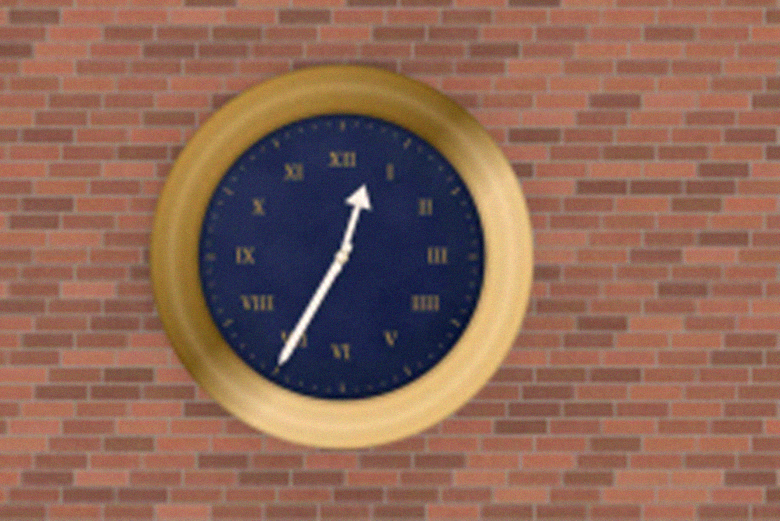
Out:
12.35
